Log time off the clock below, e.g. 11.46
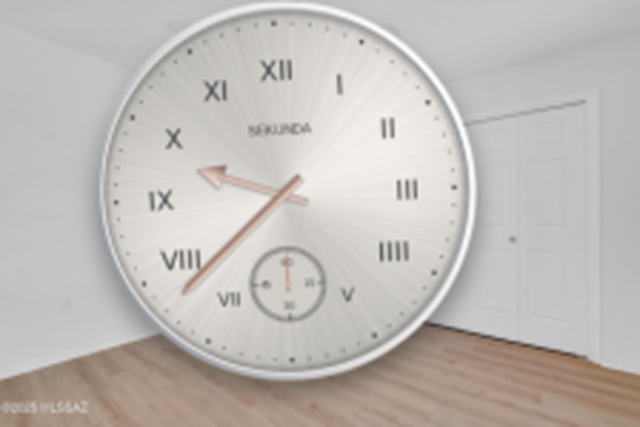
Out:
9.38
